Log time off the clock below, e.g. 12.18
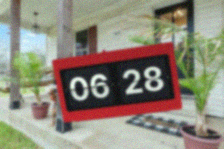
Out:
6.28
